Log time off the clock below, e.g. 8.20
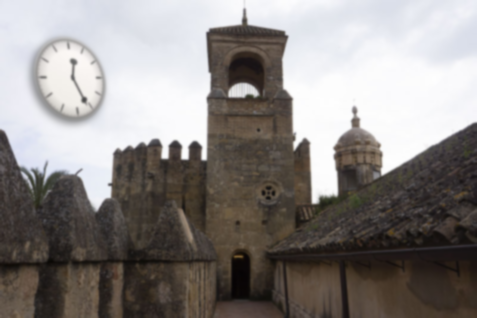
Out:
12.26
